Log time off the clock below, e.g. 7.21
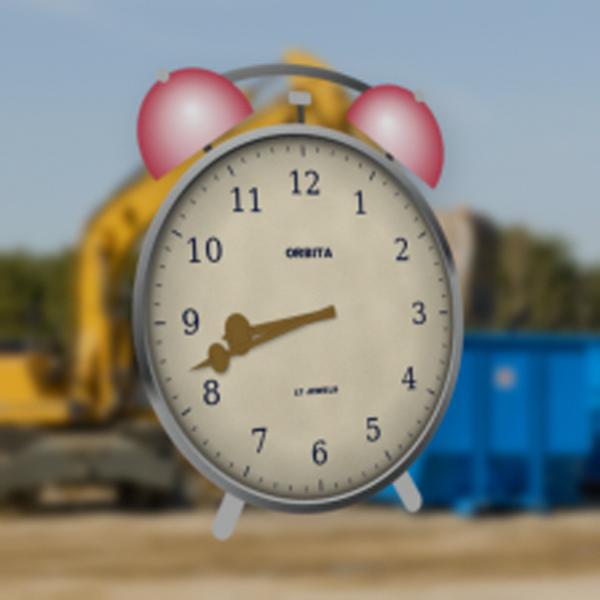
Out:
8.42
